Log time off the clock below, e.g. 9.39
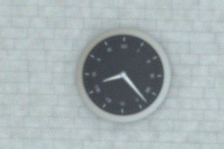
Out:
8.23
